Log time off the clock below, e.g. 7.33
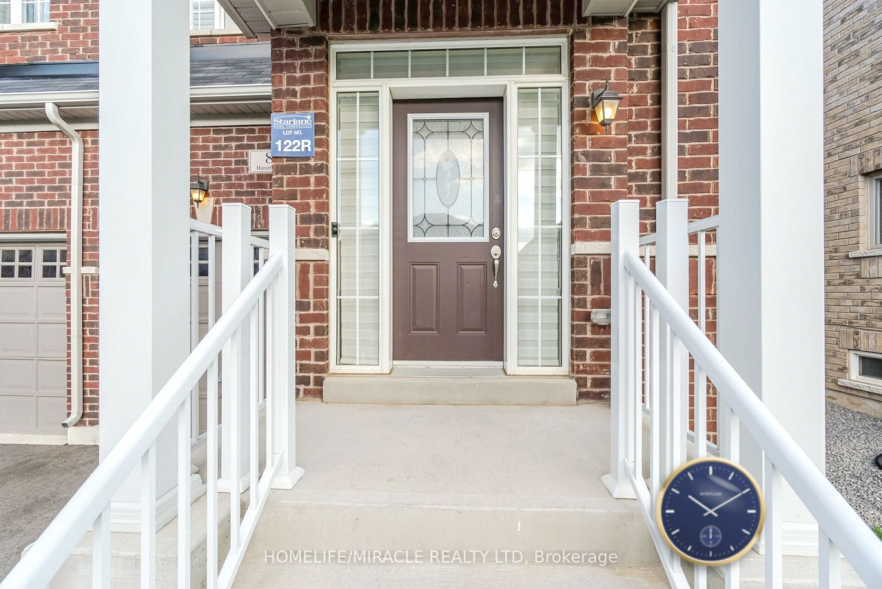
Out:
10.10
